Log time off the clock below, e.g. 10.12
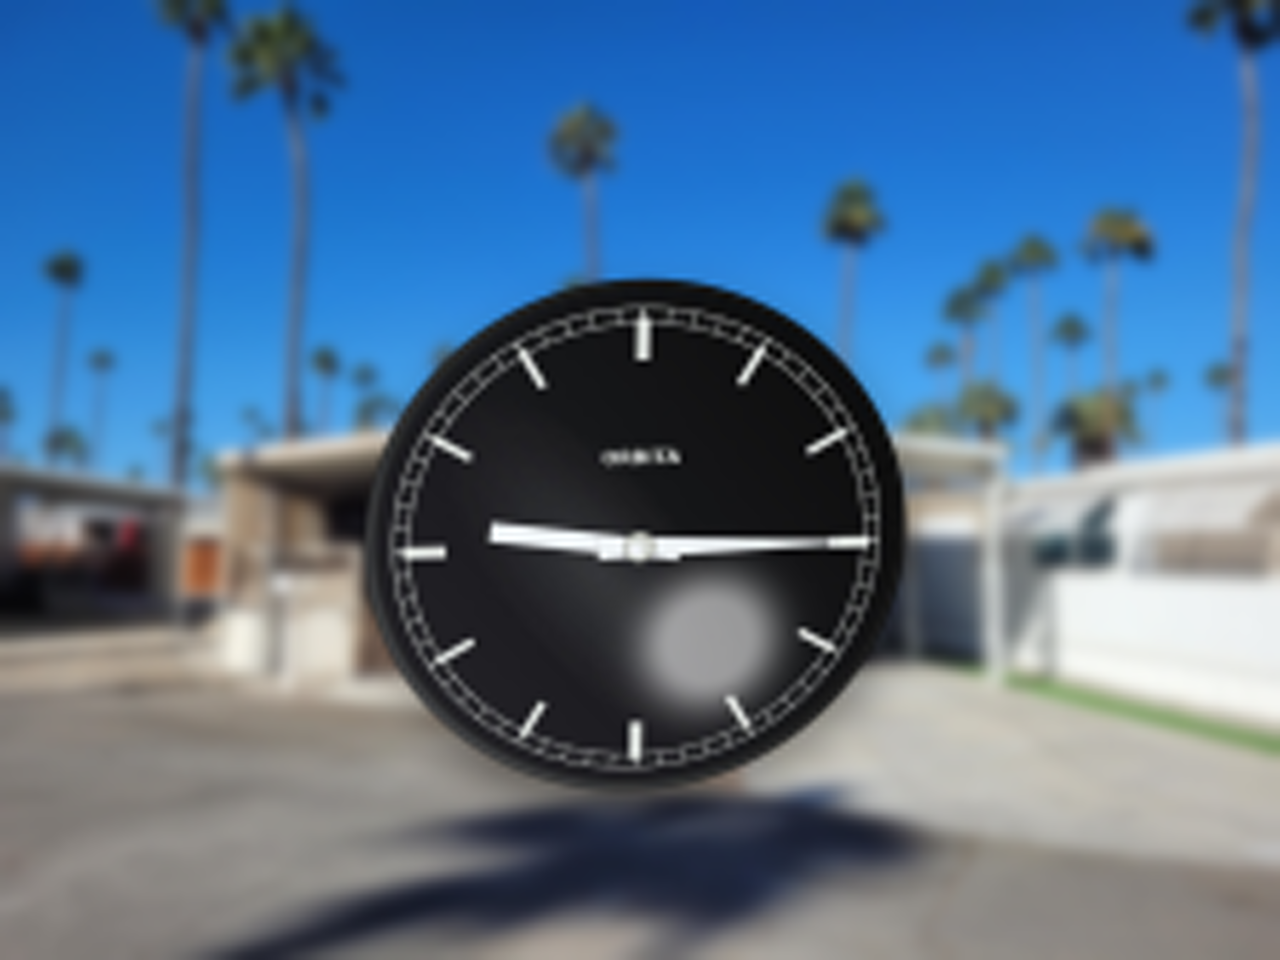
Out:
9.15
